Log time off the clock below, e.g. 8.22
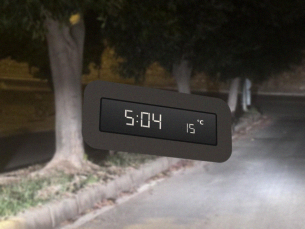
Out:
5.04
